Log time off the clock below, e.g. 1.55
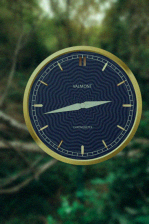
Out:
2.43
